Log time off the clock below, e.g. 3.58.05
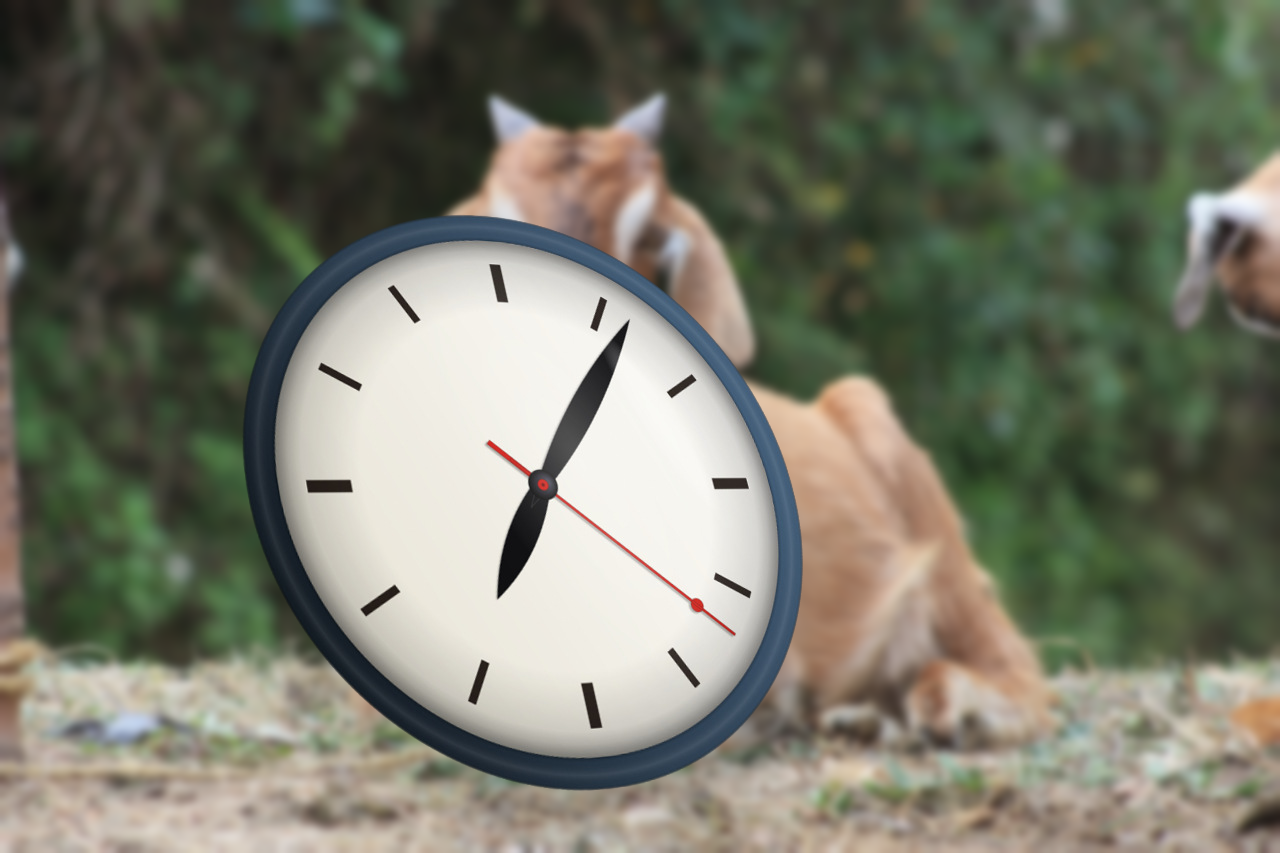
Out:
7.06.22
